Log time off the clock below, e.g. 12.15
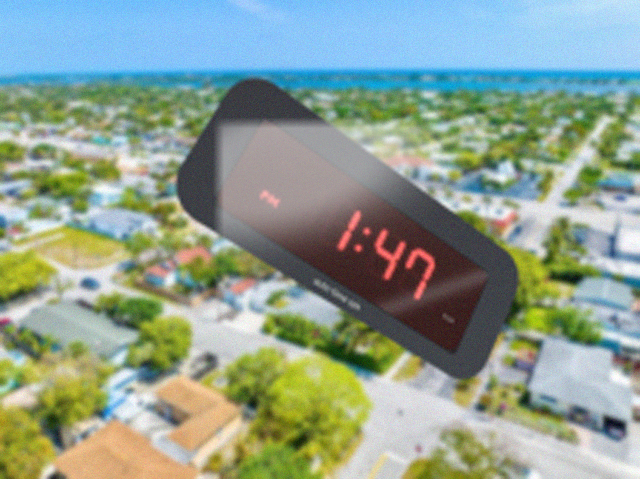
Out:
1.47
